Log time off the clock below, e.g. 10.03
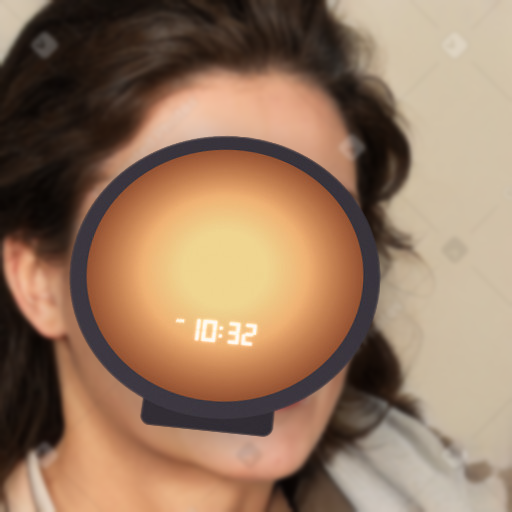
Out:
10.32
